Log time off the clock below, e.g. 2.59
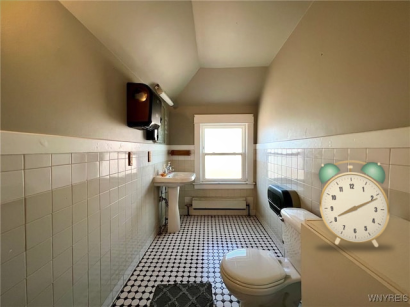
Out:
8.11
